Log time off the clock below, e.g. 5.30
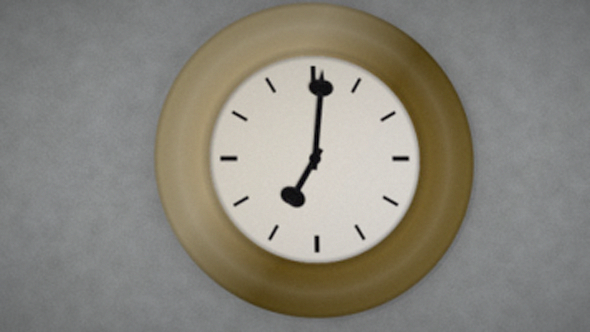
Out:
7.01
